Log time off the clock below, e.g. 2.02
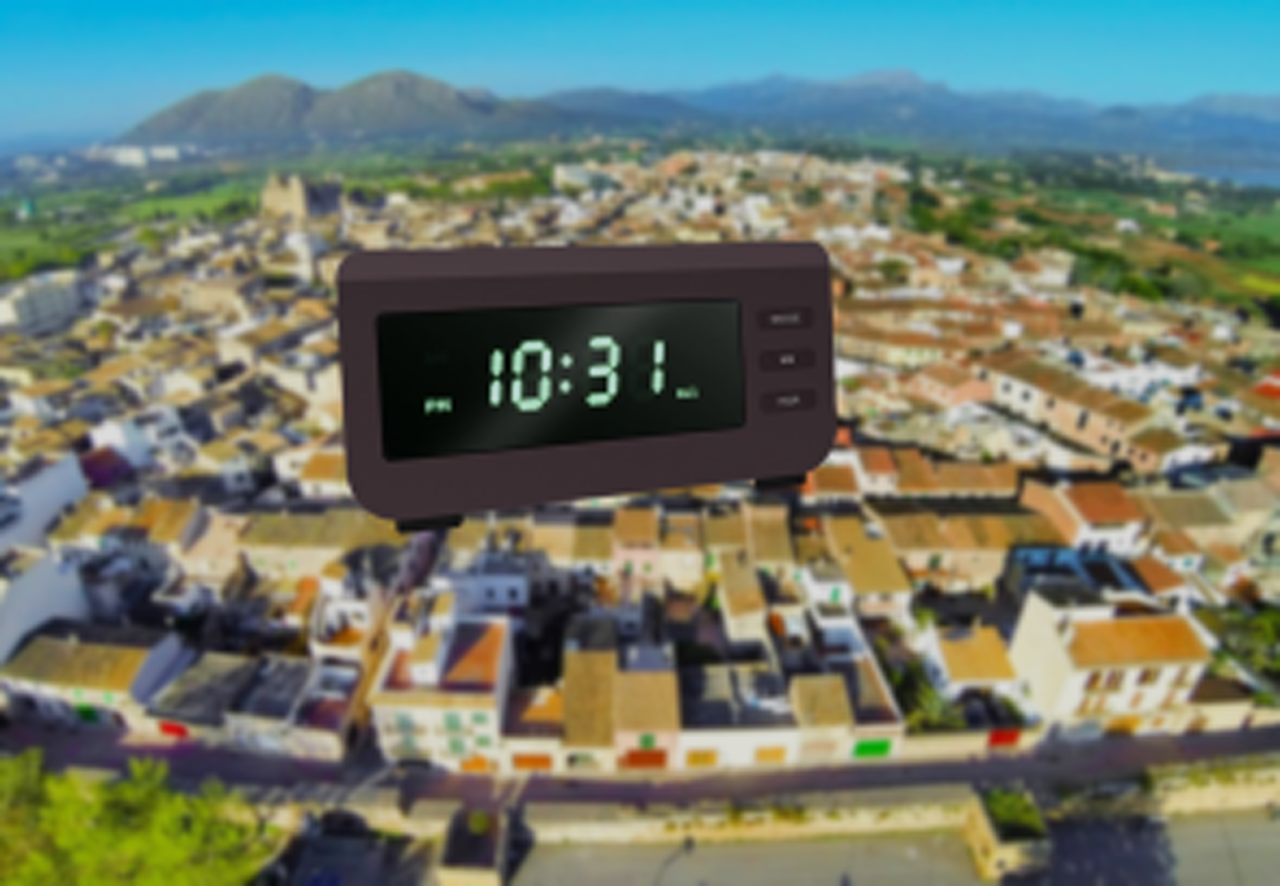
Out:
10.31
